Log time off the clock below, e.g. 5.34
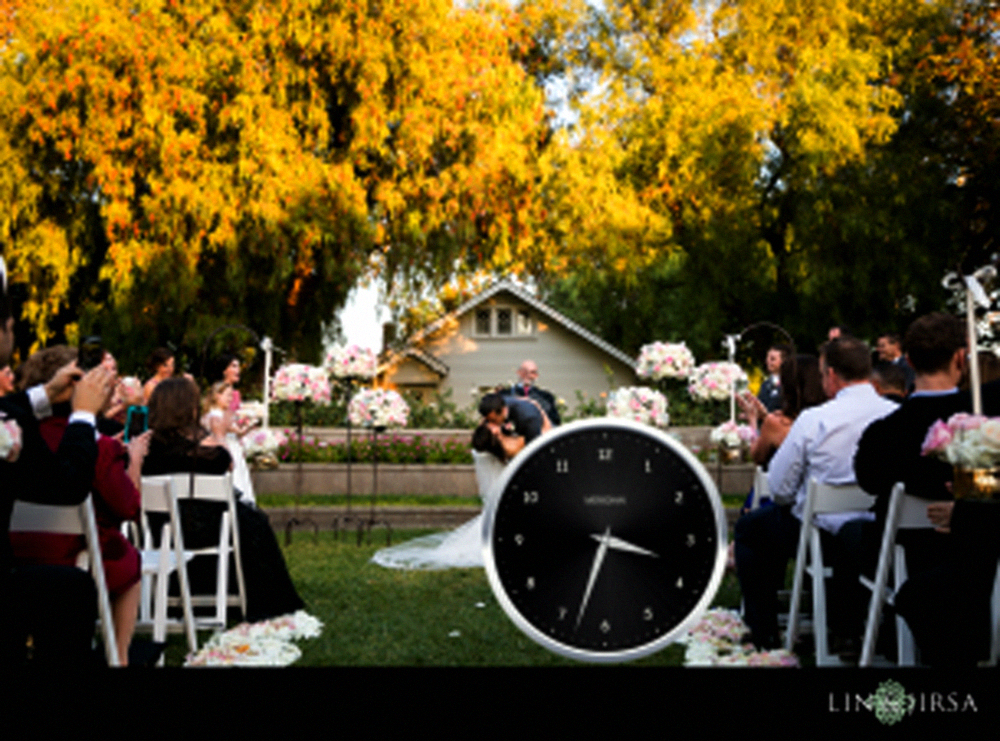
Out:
3.33
